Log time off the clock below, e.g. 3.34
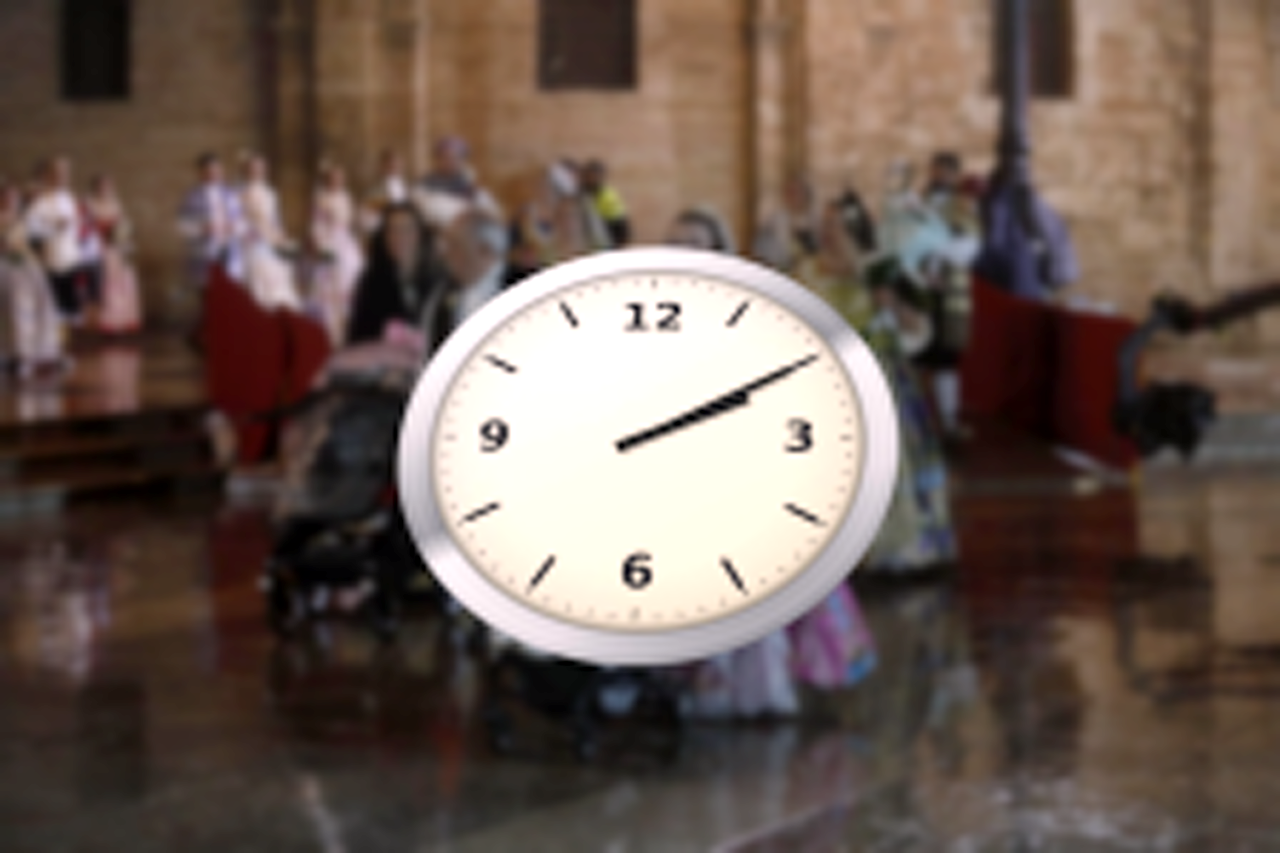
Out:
2.10
